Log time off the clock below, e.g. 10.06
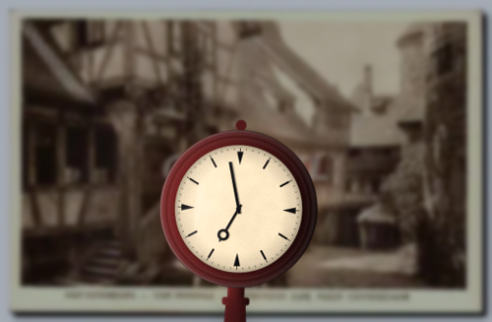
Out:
6.58
